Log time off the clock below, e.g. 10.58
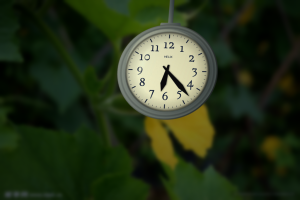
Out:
6.23
